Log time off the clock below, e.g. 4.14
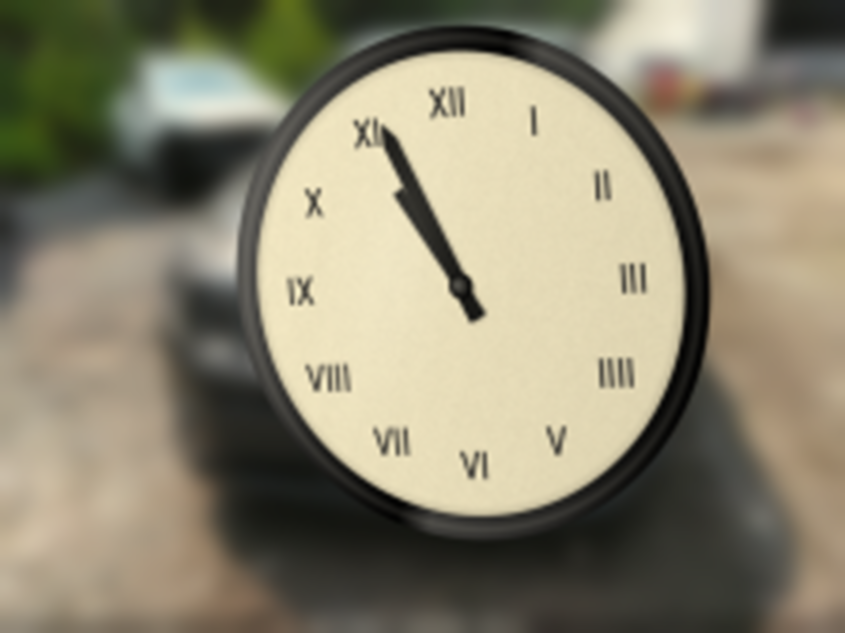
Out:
10.56
